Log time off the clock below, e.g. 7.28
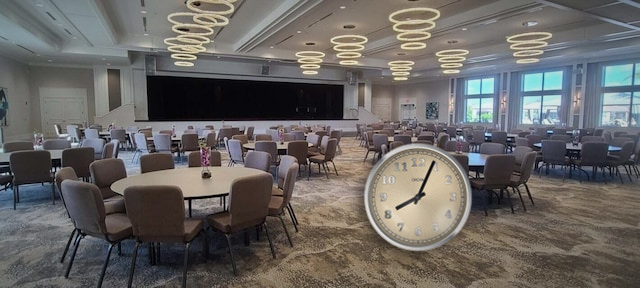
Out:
8.04
